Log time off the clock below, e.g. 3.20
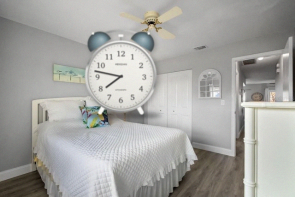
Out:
7.47
